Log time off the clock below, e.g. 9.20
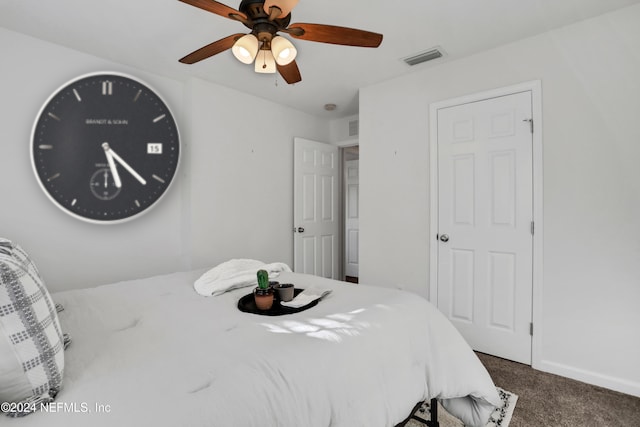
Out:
5.22
